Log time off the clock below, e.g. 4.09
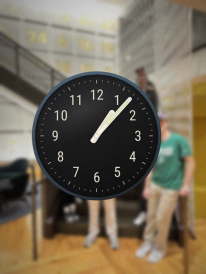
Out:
1.07
